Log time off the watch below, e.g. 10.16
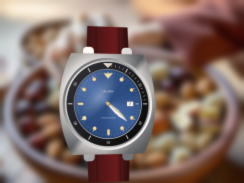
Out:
4.22
